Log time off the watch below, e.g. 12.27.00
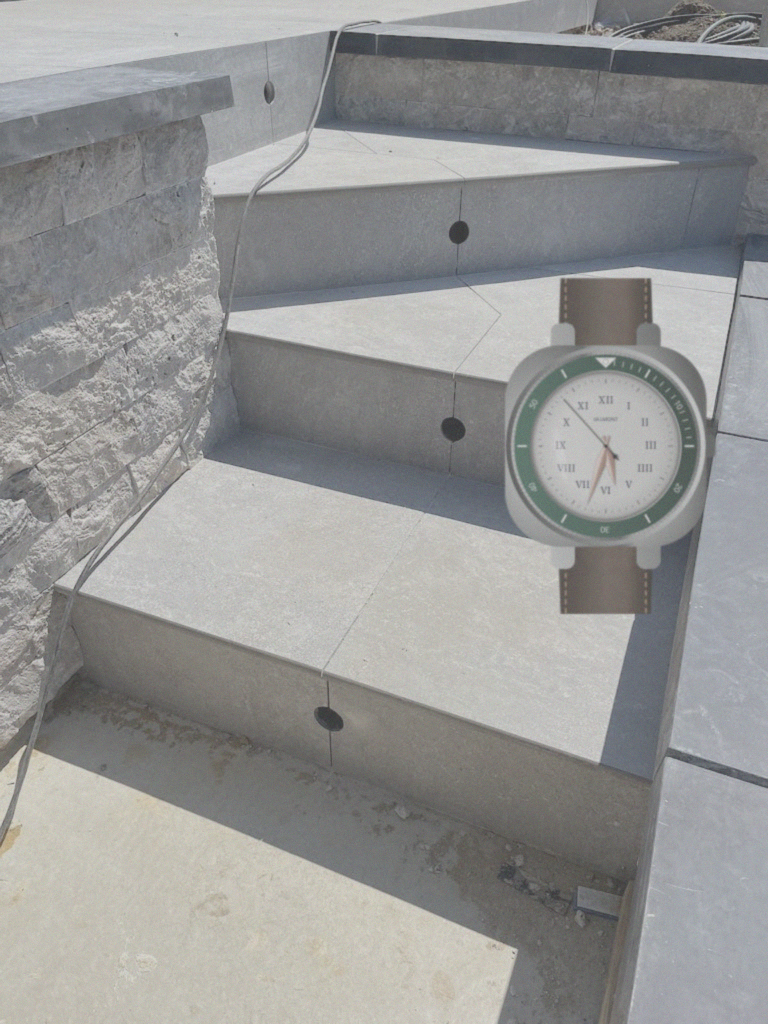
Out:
5.32.53
